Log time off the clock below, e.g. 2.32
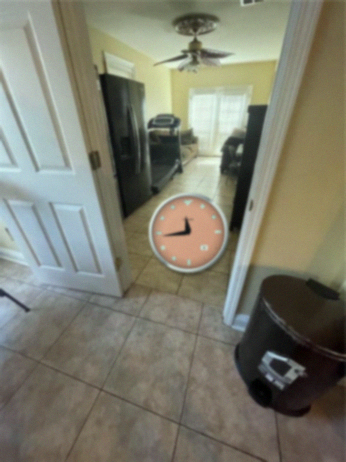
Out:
11.44
